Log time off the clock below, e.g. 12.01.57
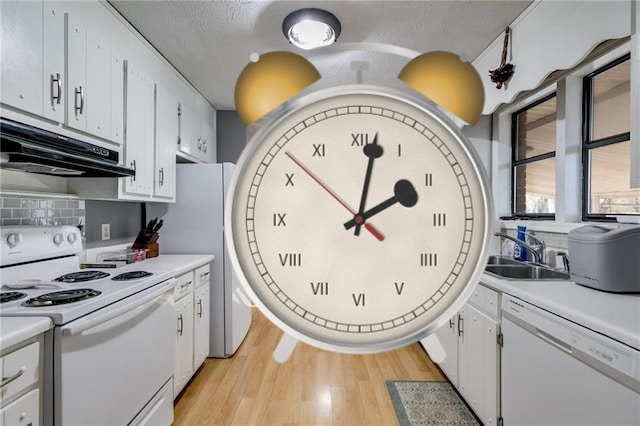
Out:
2.01.52
